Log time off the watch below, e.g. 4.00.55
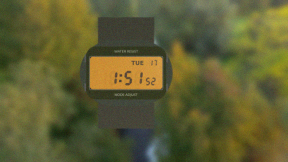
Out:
1.51.52
